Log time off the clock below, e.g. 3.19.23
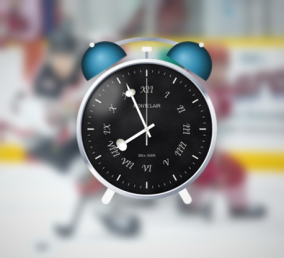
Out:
7.56.00
